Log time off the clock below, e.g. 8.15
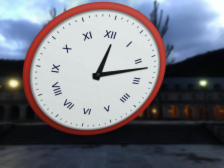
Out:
12.12
